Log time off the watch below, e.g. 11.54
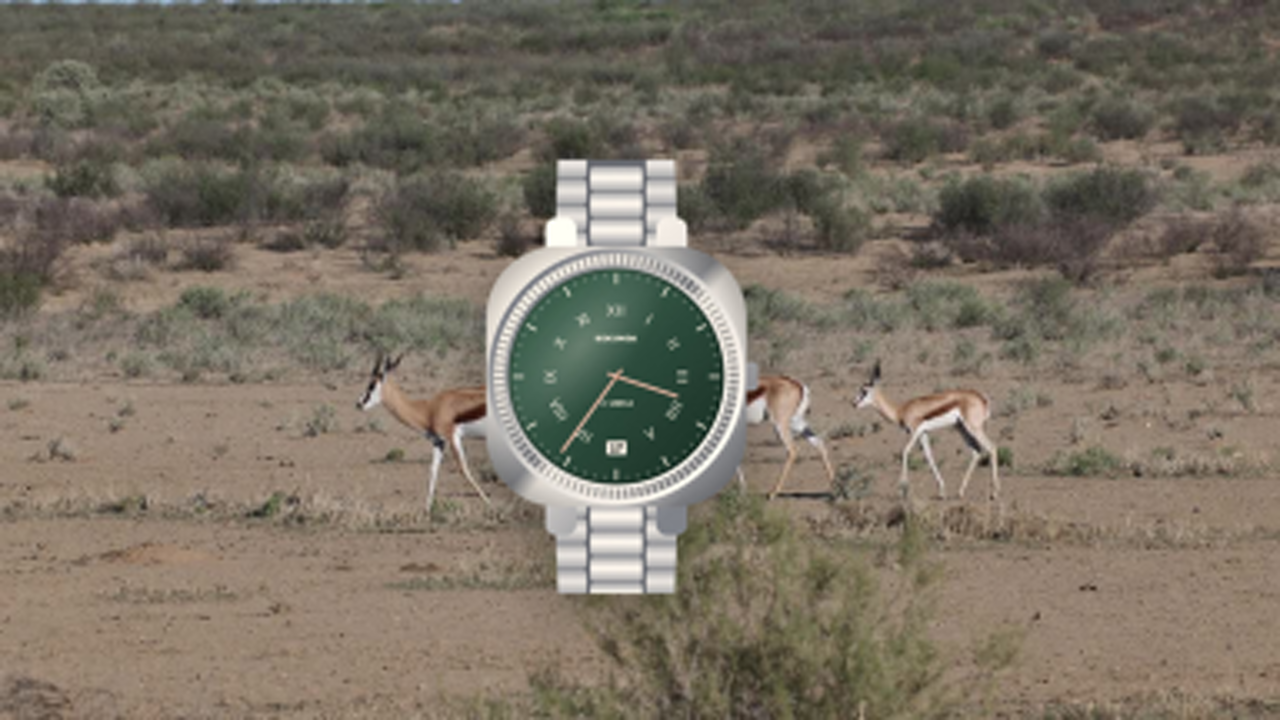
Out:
3.36
